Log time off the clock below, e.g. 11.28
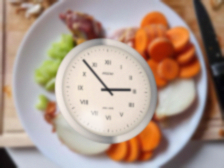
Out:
2.53
